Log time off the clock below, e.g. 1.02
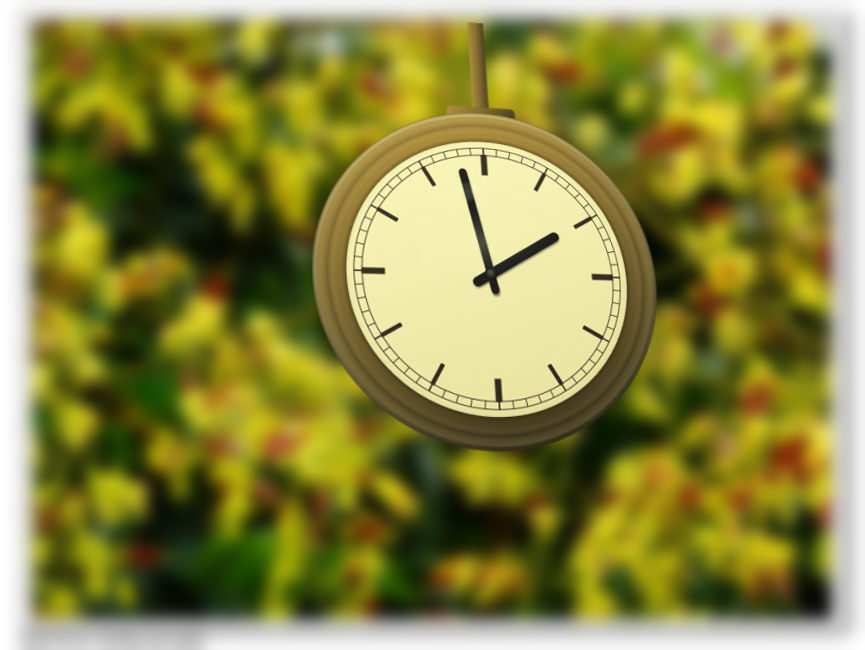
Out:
1.58
